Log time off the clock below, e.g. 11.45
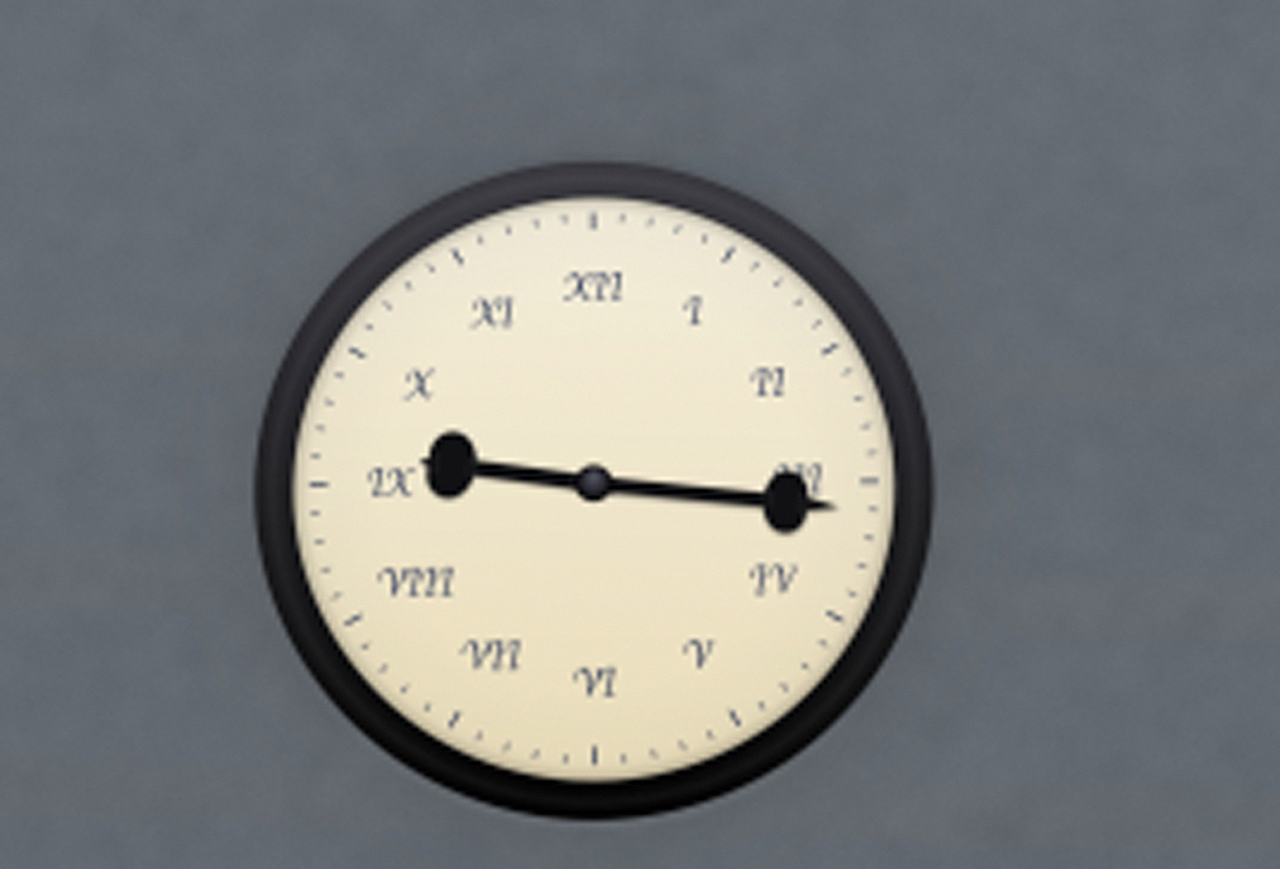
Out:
9.16
